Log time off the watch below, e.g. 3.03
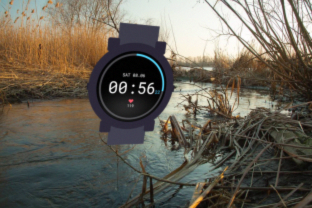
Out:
0.56
